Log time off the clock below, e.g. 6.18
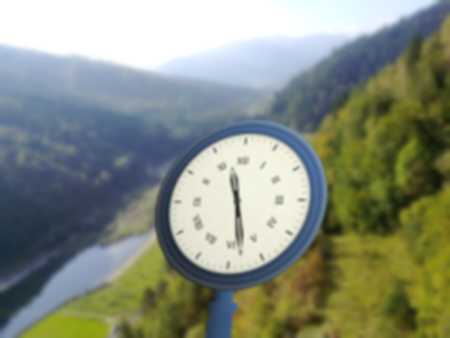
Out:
11.28
